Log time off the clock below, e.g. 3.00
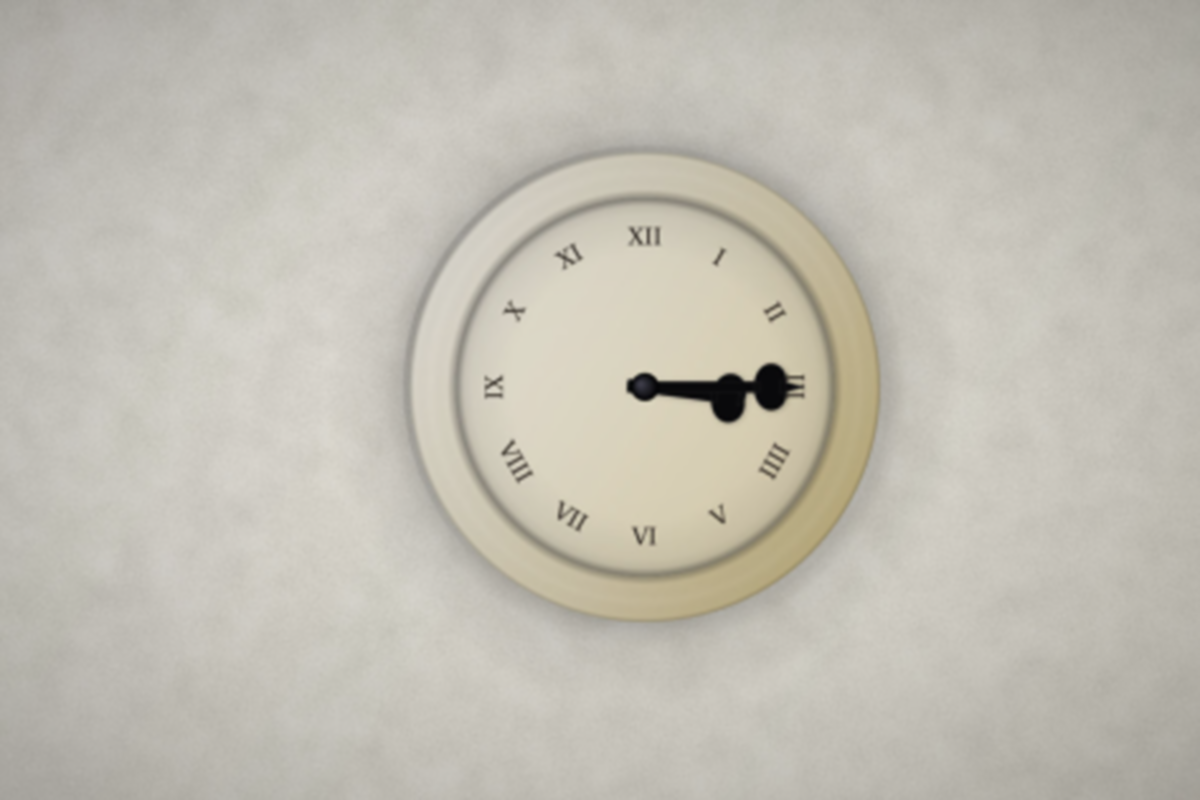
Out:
3.15
